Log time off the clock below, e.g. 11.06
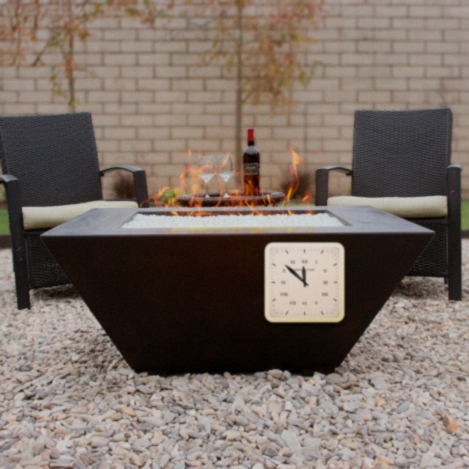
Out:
11.52
